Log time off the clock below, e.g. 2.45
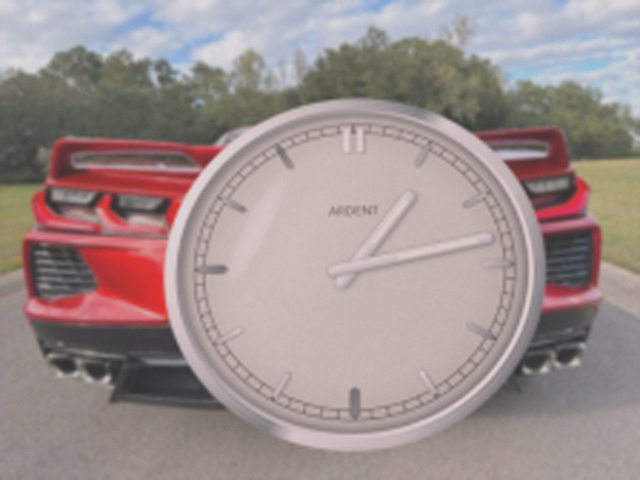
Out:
1.13
